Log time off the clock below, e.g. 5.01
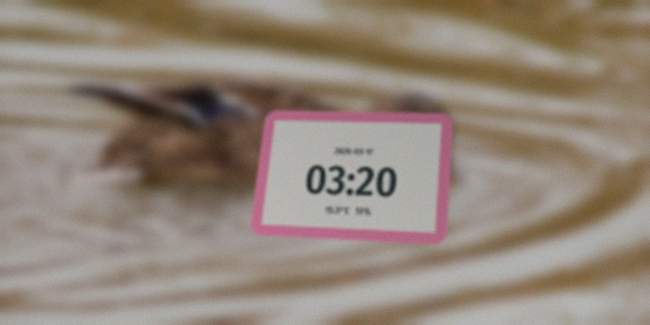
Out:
3.20
